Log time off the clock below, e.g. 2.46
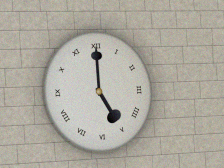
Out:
5.00
